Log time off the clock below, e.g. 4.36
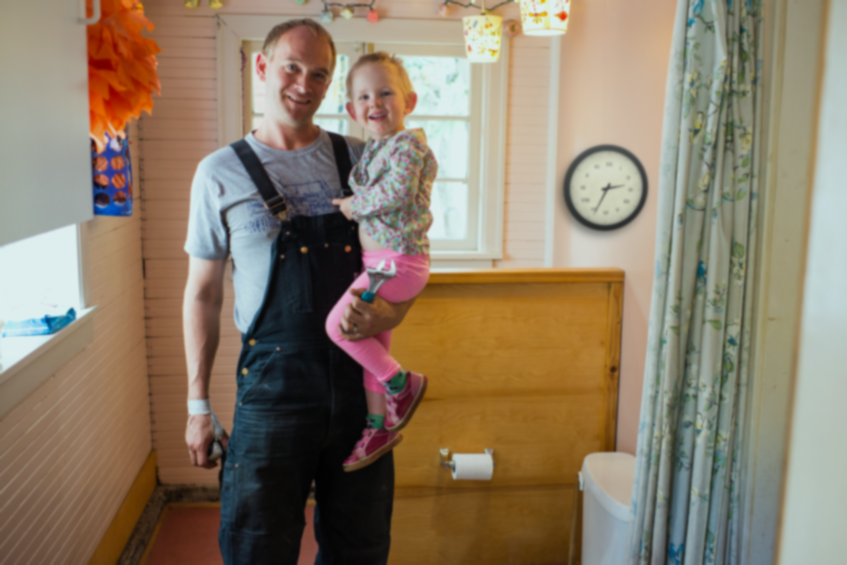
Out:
2.34
